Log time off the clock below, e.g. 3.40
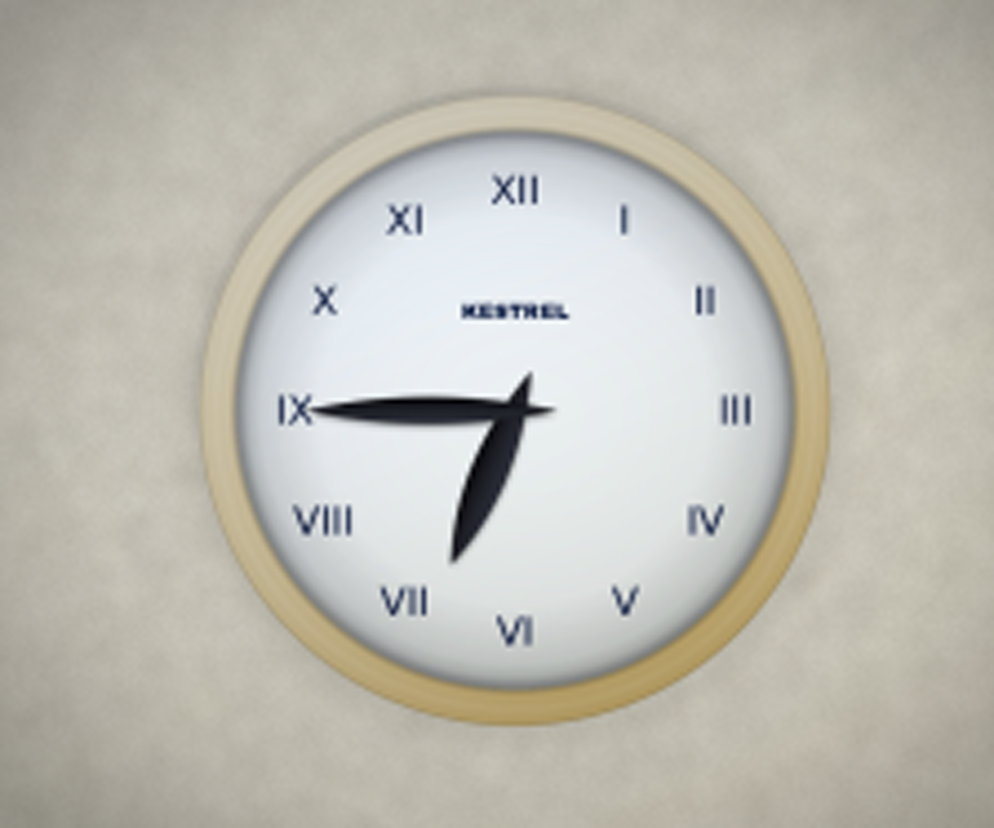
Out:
6.45
